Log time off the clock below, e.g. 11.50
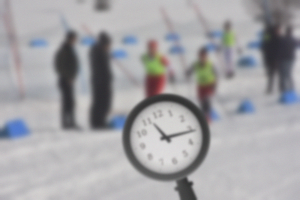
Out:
11.16
